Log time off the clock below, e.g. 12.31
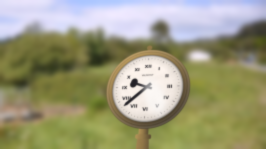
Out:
9.38
